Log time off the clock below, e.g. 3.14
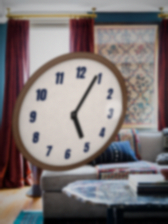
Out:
5.04
